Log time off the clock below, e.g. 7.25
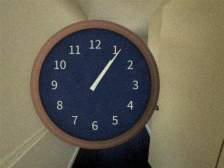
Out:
1.06
